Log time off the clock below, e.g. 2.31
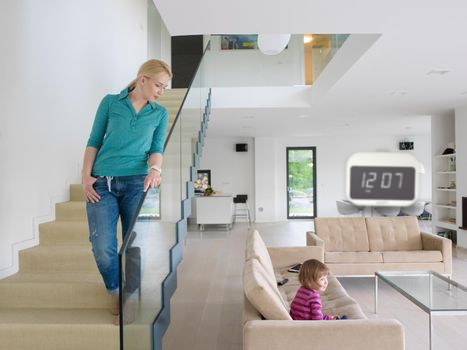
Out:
12.07
